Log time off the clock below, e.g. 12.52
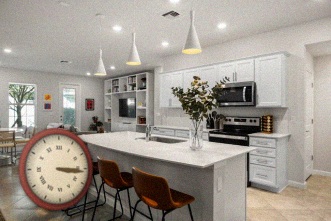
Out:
3.16
